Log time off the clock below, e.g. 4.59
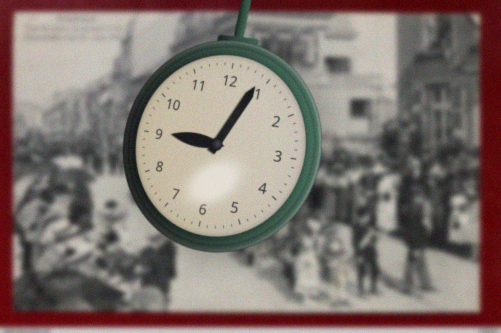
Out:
9.04
